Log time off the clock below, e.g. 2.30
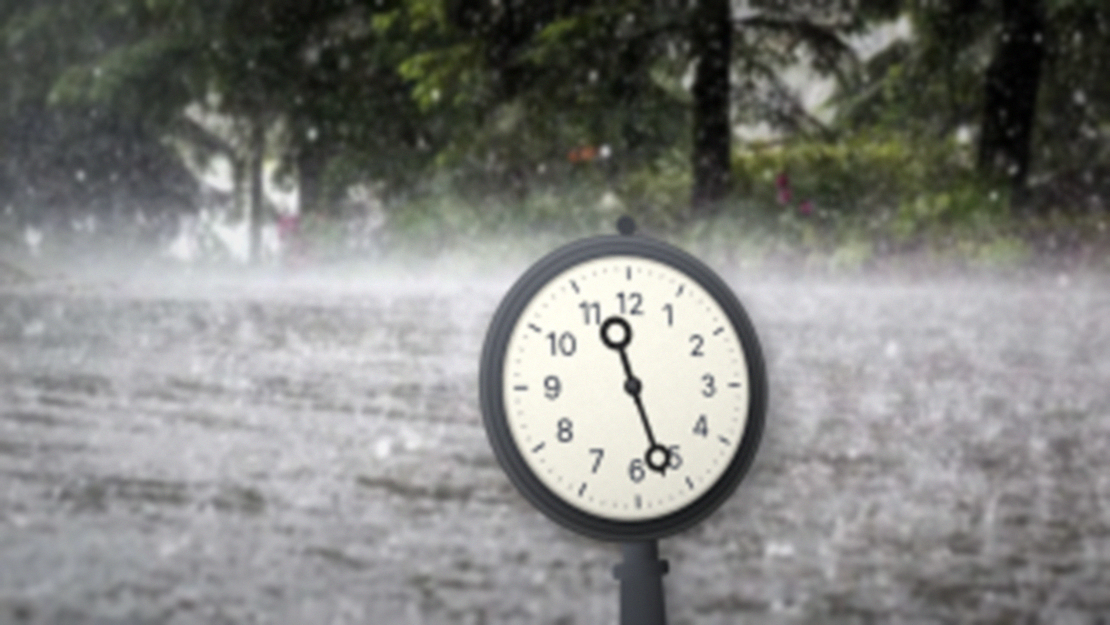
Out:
11.27
